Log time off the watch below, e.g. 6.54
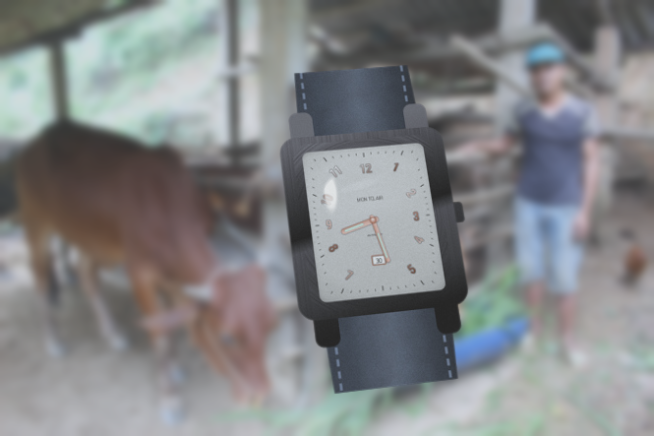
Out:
8.28
